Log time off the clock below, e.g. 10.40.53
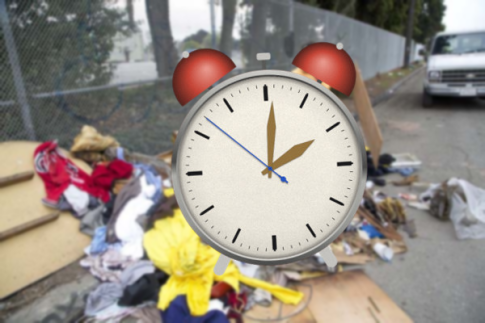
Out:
2.00.52
